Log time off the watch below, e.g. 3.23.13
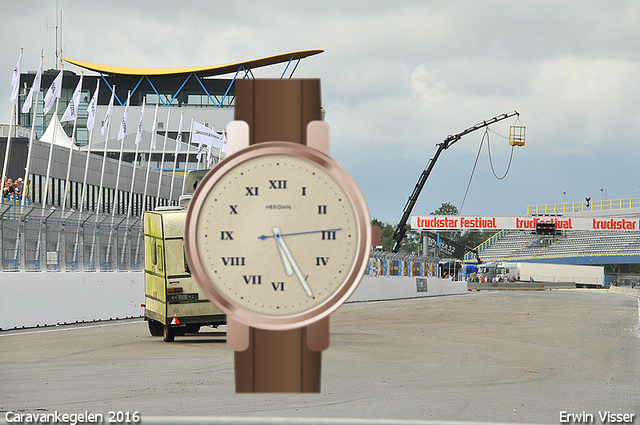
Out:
5.25.14
